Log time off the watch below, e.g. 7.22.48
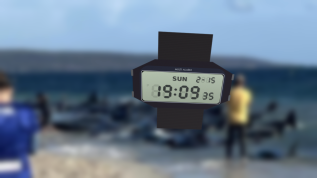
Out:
19.09.35
